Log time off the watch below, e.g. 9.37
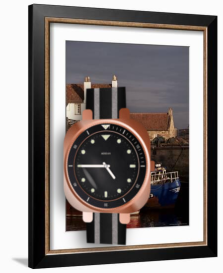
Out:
4.45
